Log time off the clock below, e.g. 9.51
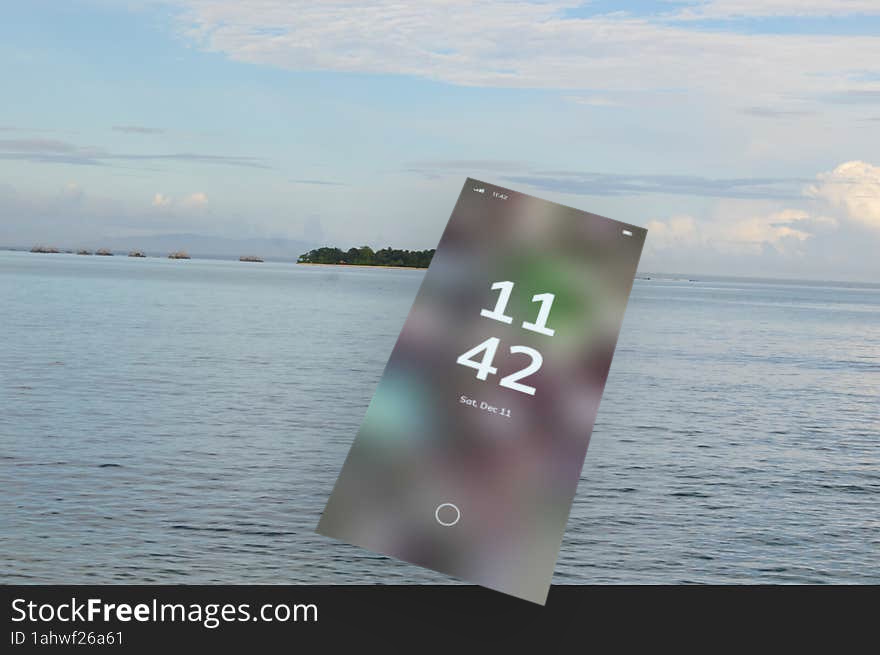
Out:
11.42
